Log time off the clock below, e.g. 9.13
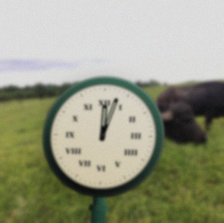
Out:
12.03
